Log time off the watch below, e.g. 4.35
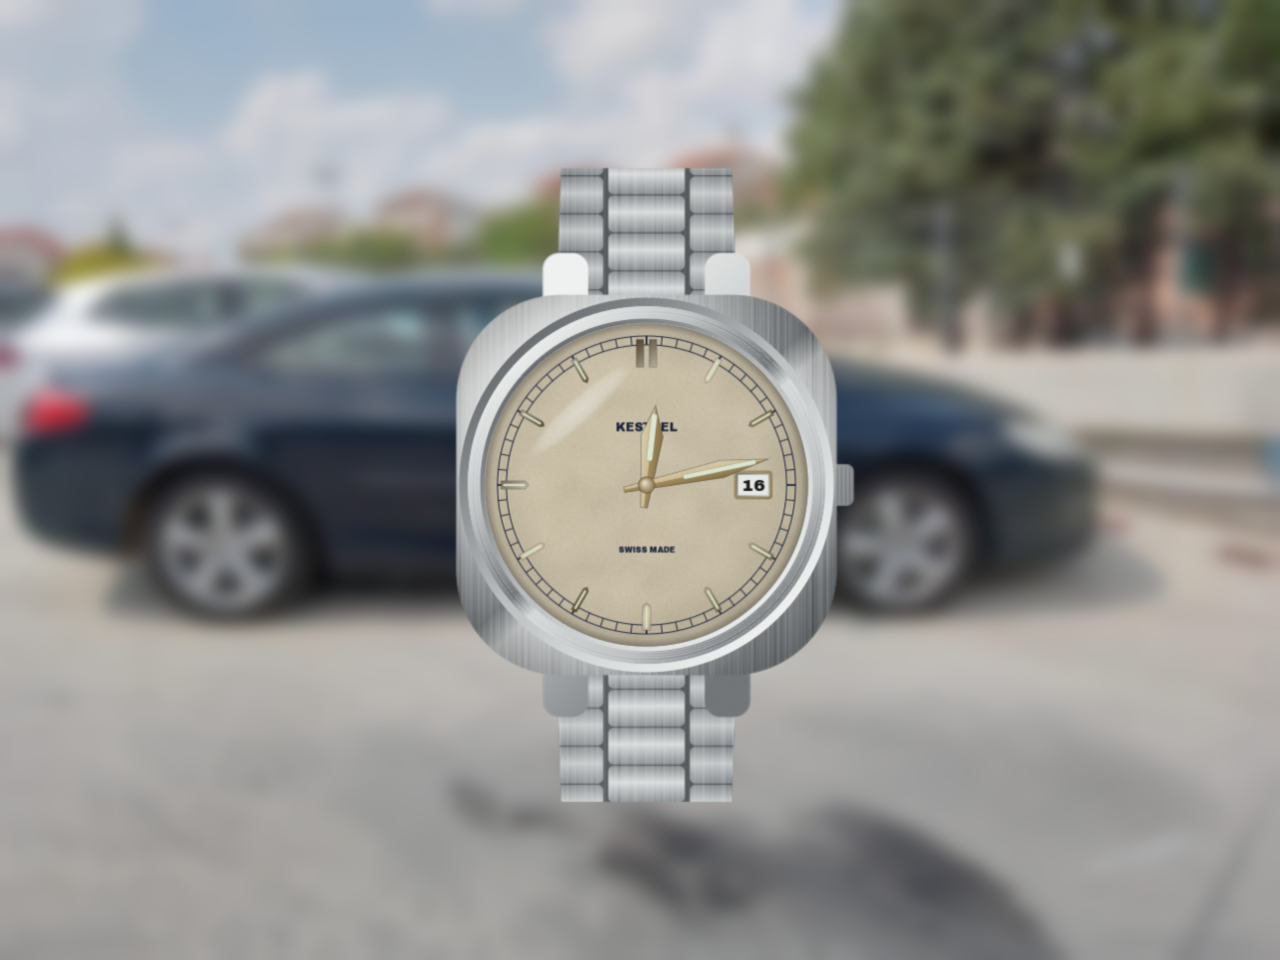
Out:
12.13
